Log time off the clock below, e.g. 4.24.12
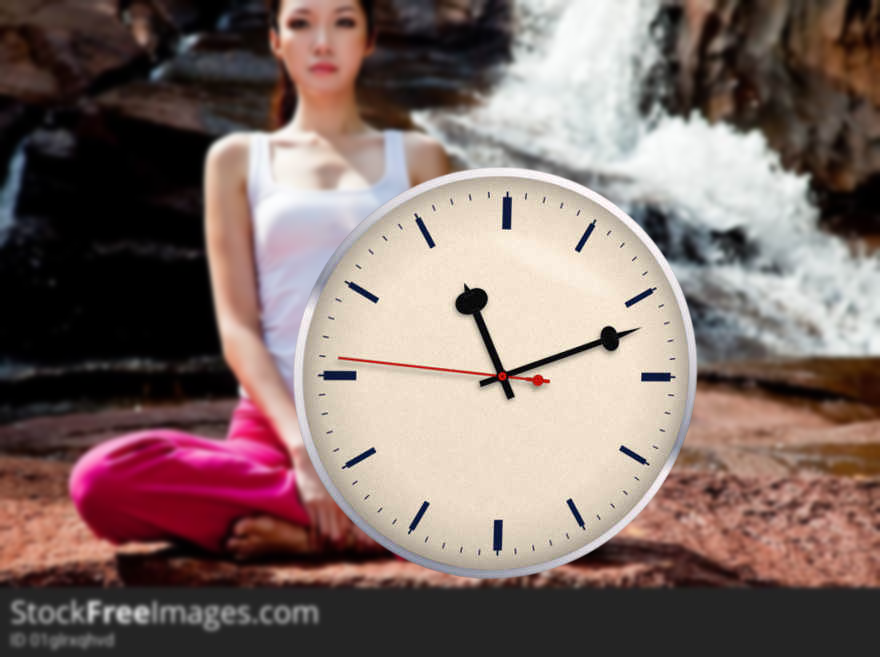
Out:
11.11.46
